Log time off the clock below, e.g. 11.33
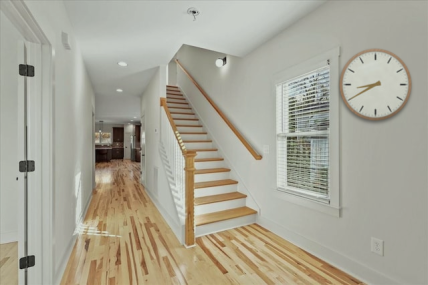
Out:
8.40
